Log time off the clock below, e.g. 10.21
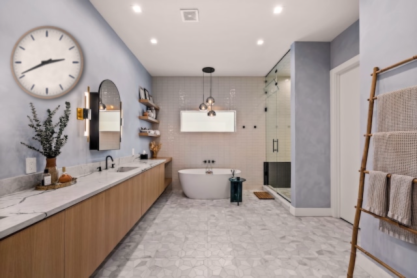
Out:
2.41
